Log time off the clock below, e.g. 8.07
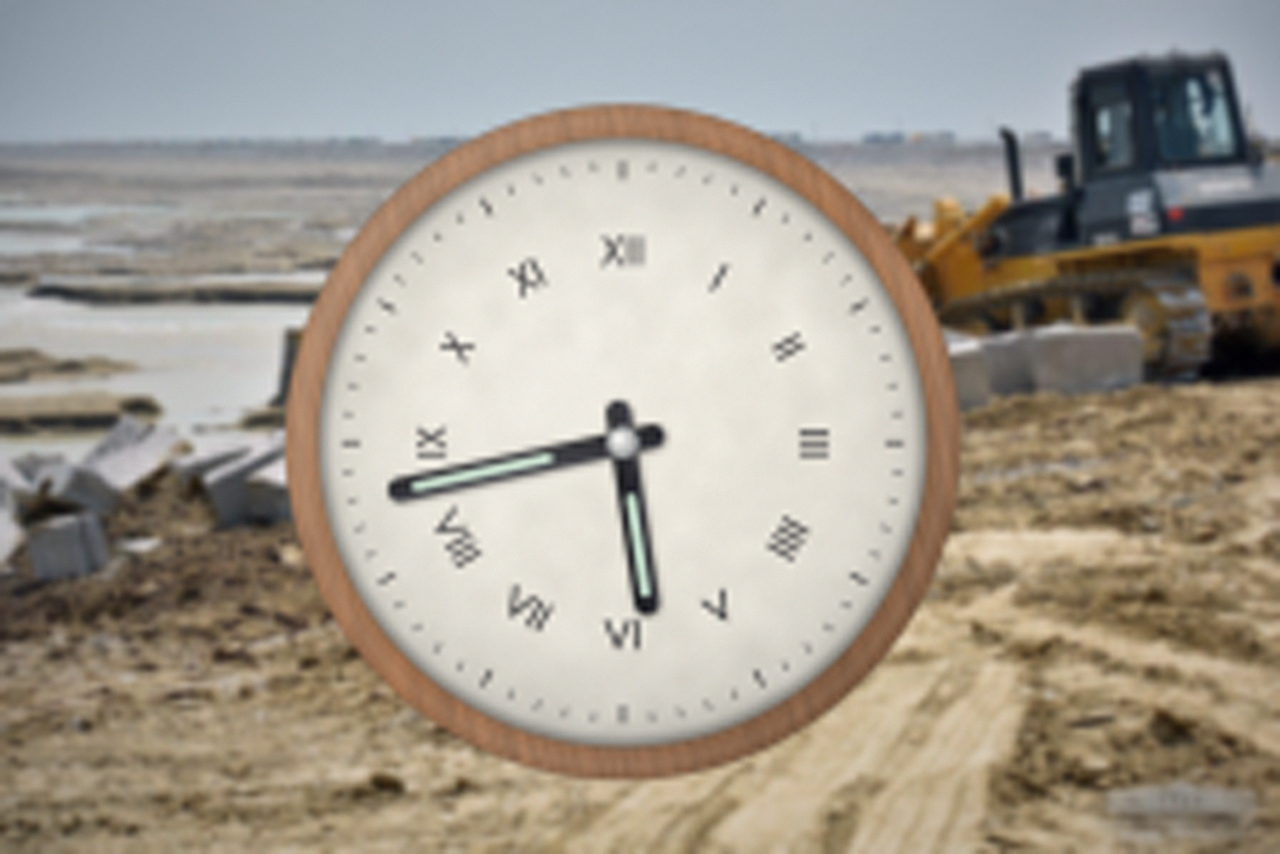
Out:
5.43
